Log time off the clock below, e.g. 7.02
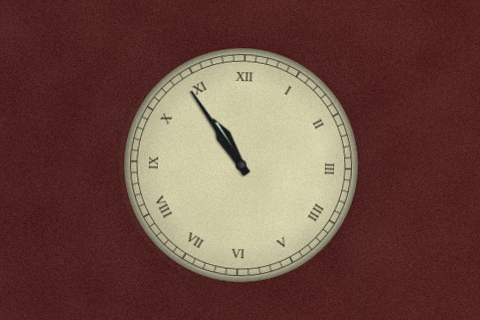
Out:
10.54
